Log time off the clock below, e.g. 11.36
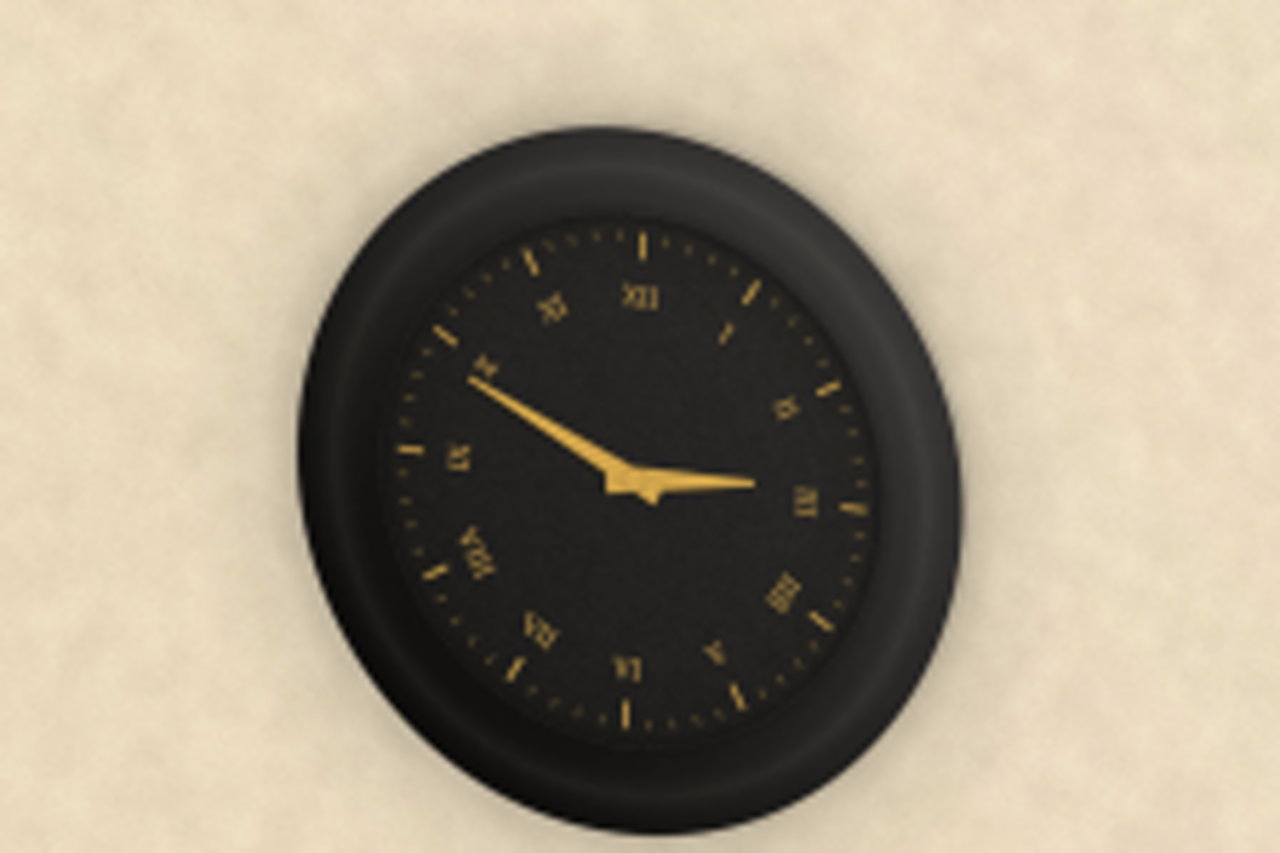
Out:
2.49
